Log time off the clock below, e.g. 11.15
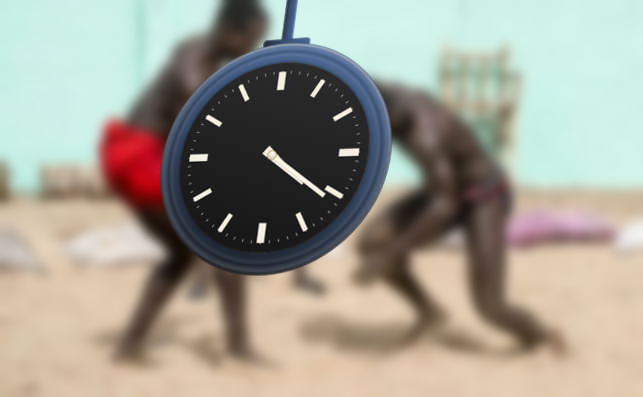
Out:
4.21
